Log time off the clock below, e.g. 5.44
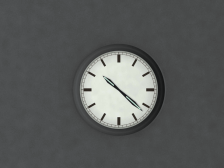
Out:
10.22
